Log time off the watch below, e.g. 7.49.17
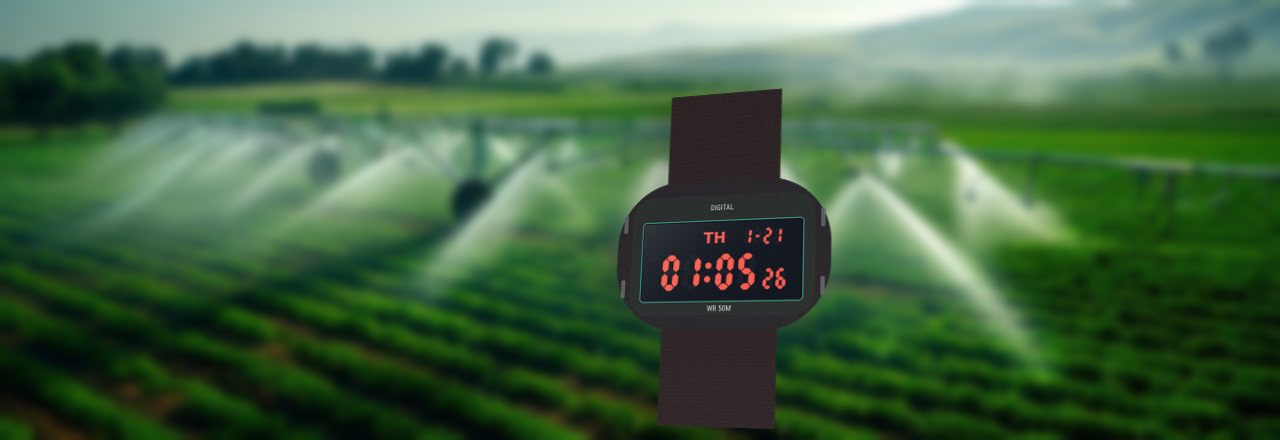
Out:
1.05.26
